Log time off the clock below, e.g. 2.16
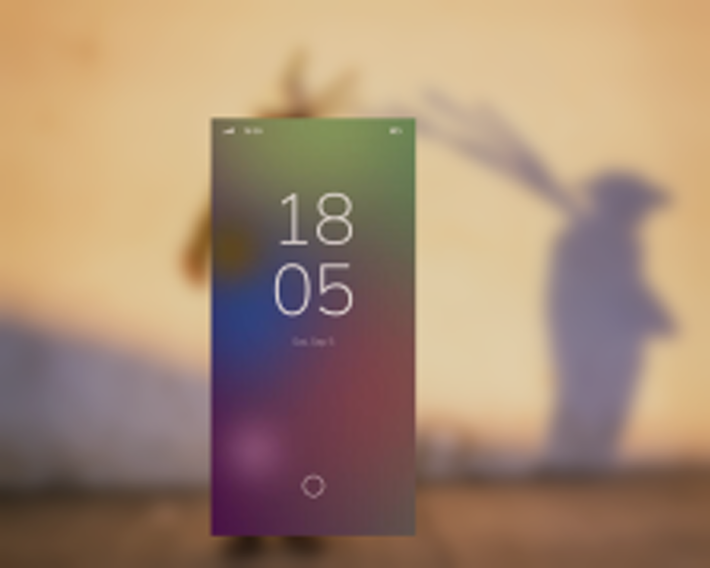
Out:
18.05
